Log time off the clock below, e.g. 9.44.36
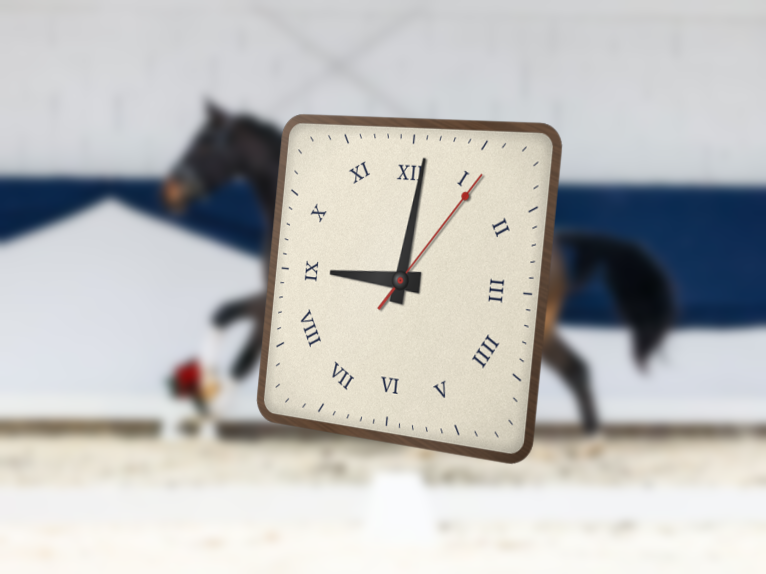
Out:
9.01.06
